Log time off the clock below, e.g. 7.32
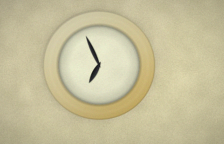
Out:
6.56
